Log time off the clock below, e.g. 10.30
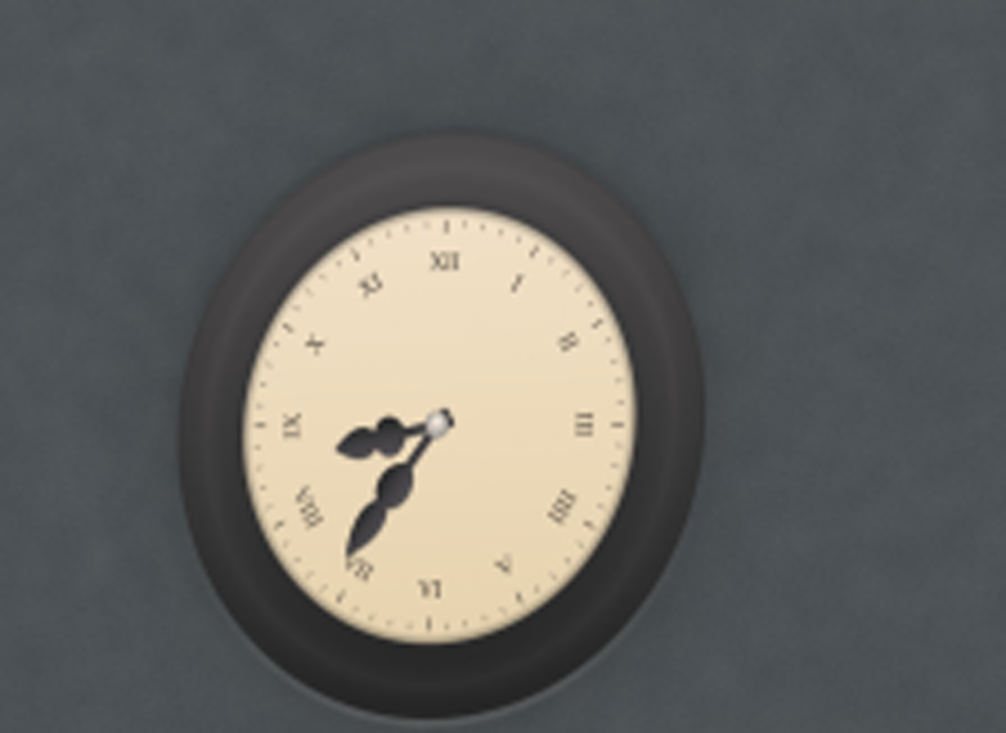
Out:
8.36
